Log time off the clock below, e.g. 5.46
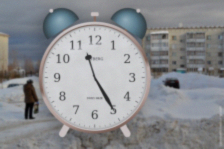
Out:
11.25
